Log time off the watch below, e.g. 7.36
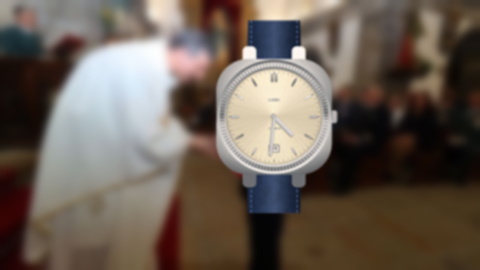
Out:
4.31
